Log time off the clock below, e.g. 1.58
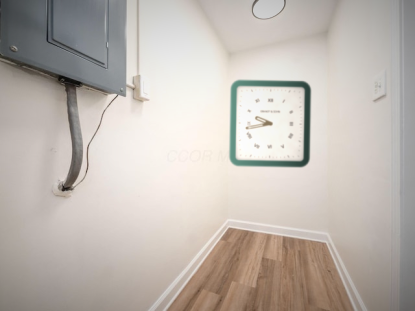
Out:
9.43
